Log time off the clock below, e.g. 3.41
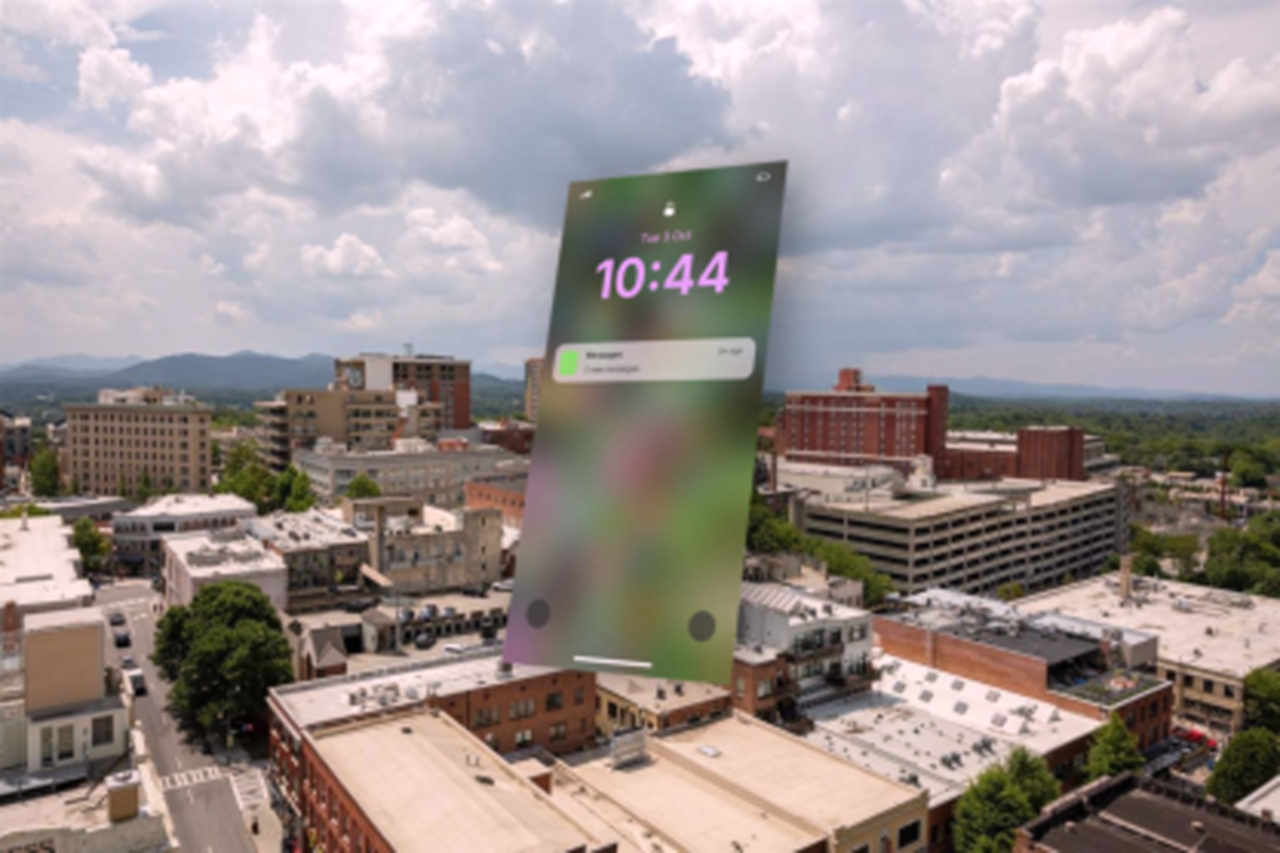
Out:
10.44
